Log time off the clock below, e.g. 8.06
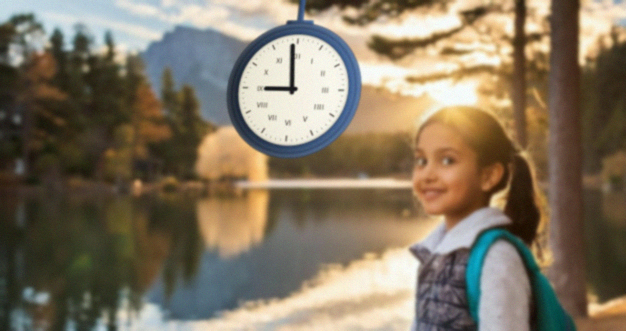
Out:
8.59
